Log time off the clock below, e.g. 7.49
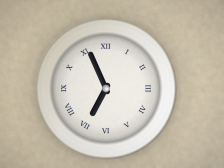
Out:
6.56
